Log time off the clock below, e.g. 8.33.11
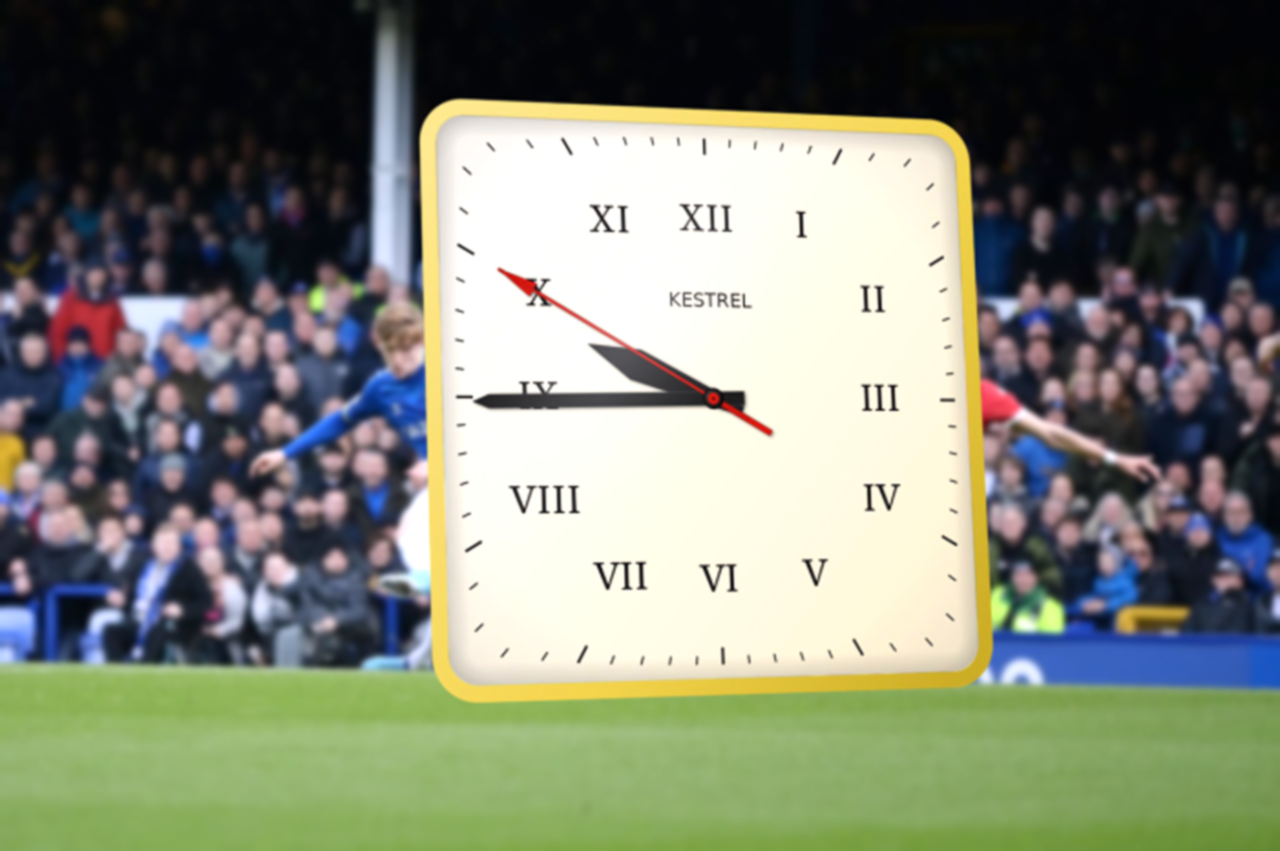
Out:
9.44.50
